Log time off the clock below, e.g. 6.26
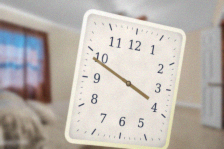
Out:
3.49
